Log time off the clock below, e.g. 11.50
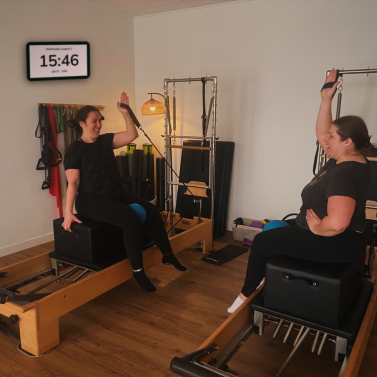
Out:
15.46
